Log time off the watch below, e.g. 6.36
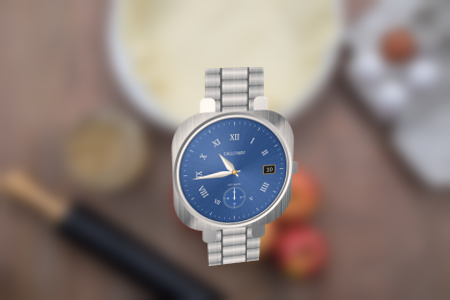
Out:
10.44
